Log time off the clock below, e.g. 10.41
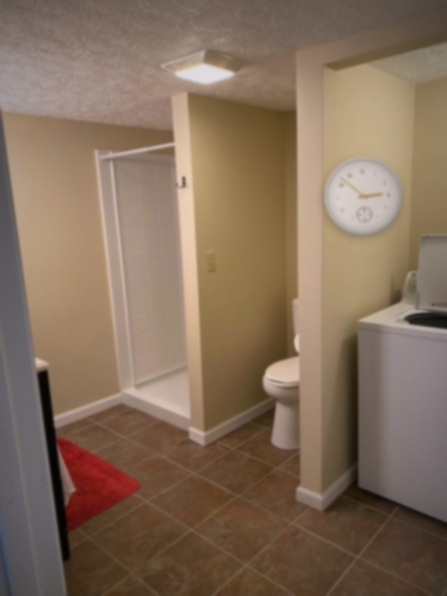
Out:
2.52
